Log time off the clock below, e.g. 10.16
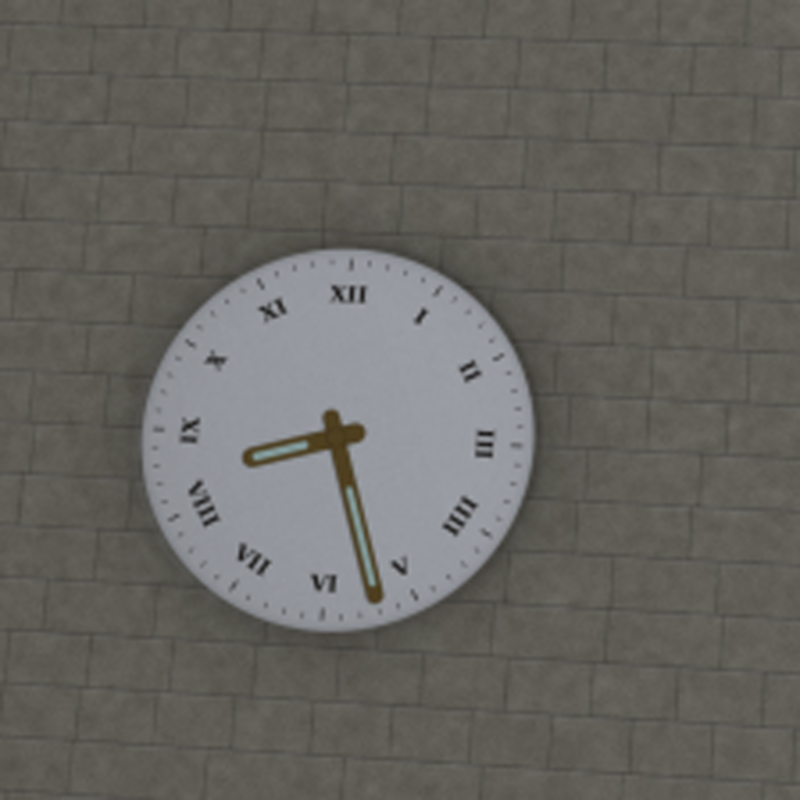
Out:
8.27
